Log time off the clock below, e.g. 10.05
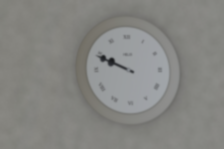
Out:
9.49
